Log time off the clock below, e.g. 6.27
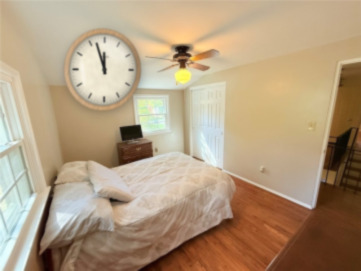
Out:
11.57
